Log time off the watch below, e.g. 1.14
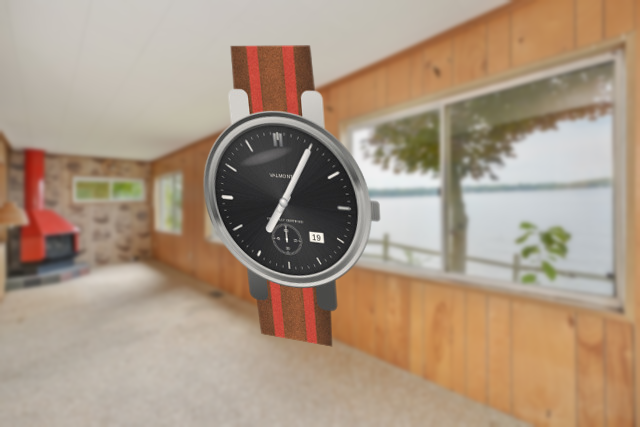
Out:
7.05
